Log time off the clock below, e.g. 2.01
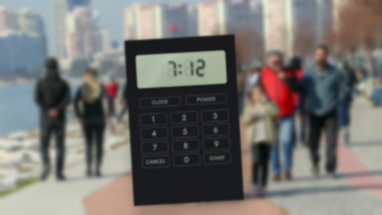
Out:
7.12
